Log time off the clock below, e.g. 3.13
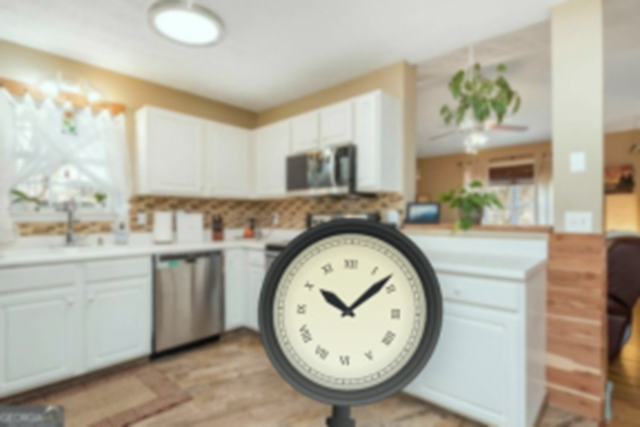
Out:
10.08
